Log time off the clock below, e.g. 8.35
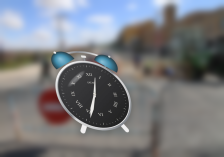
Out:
12.34
